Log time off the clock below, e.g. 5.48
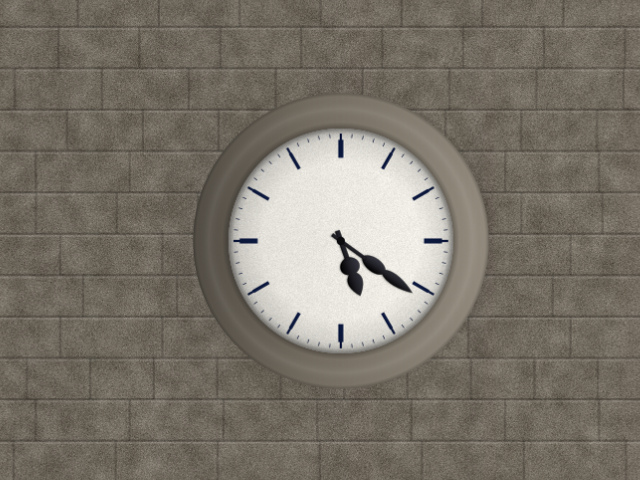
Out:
5.21
